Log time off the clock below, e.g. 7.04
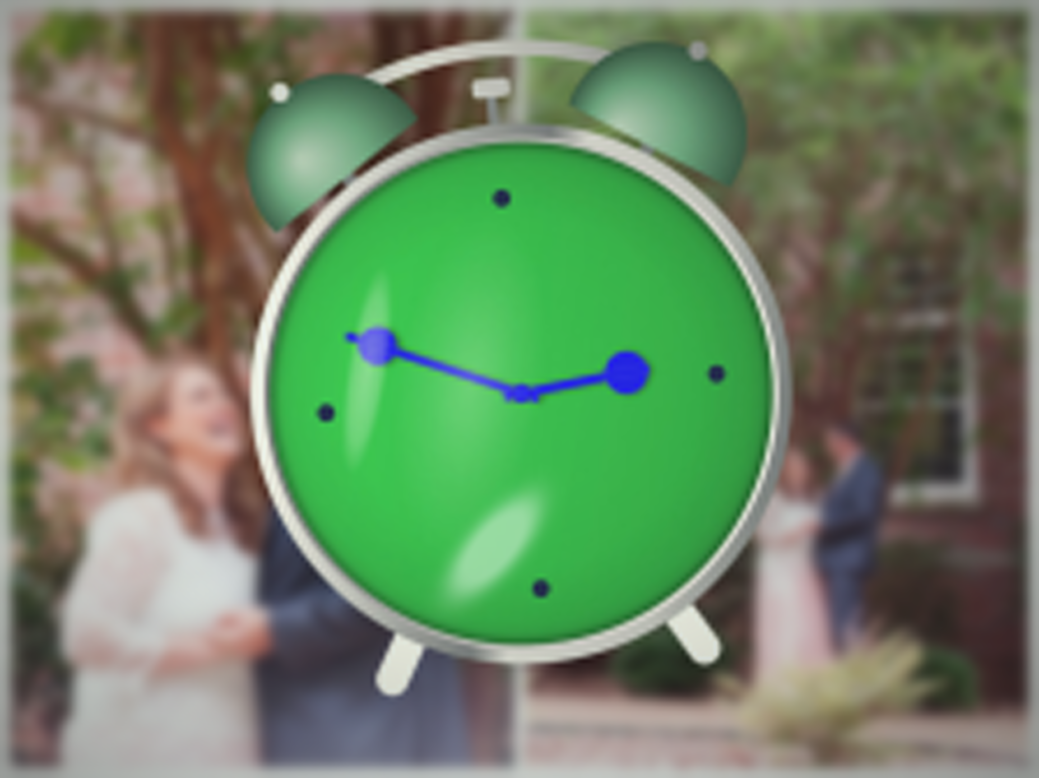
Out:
2.49
